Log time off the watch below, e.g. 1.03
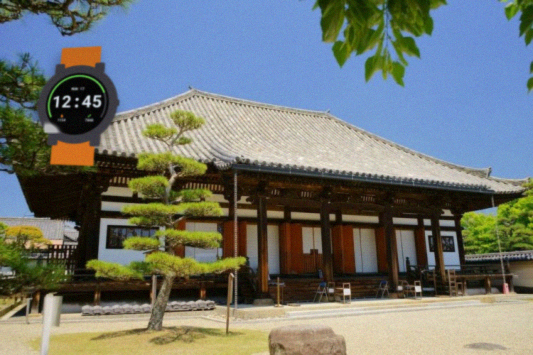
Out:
12.45
